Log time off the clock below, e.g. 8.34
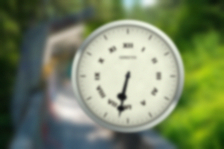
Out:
6.32
